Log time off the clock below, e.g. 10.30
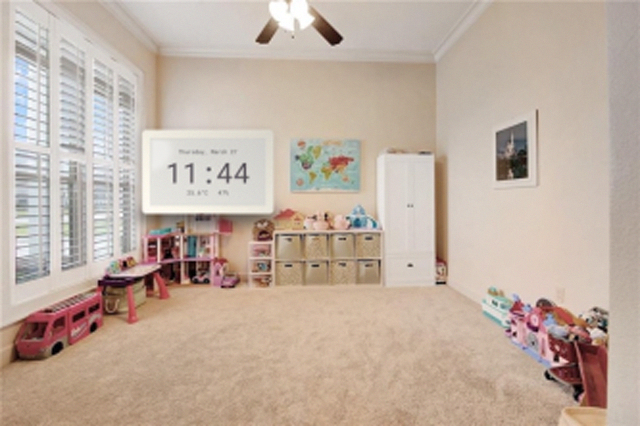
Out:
11.44
